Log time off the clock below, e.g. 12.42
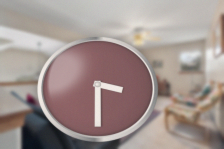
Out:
3.30
